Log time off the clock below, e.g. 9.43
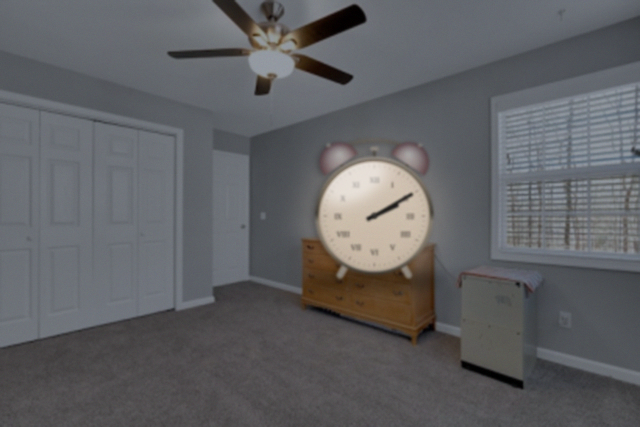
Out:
2.10
